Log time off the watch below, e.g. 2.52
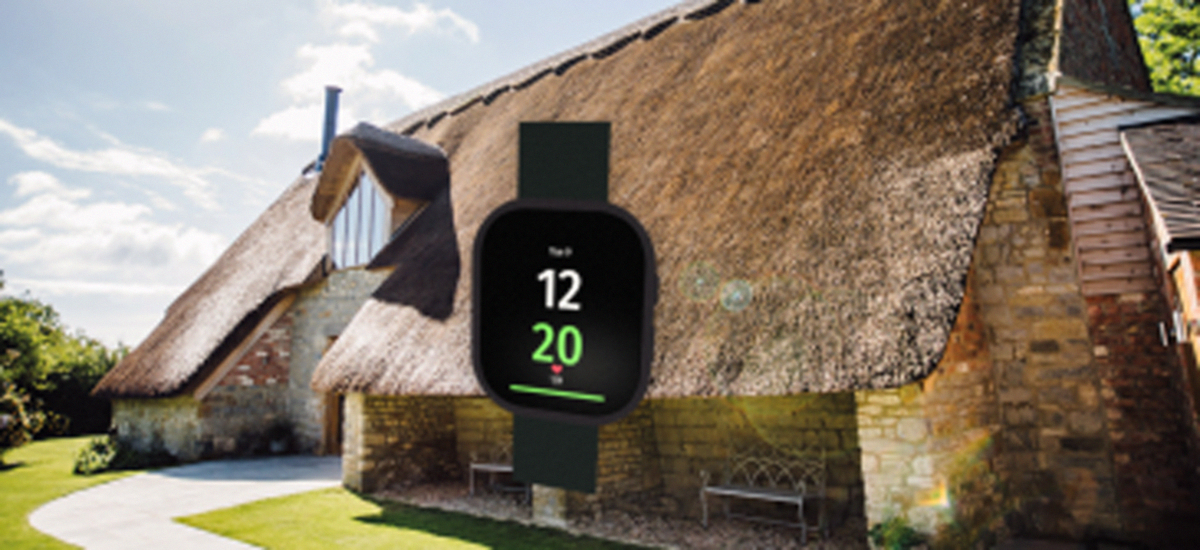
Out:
12.20
